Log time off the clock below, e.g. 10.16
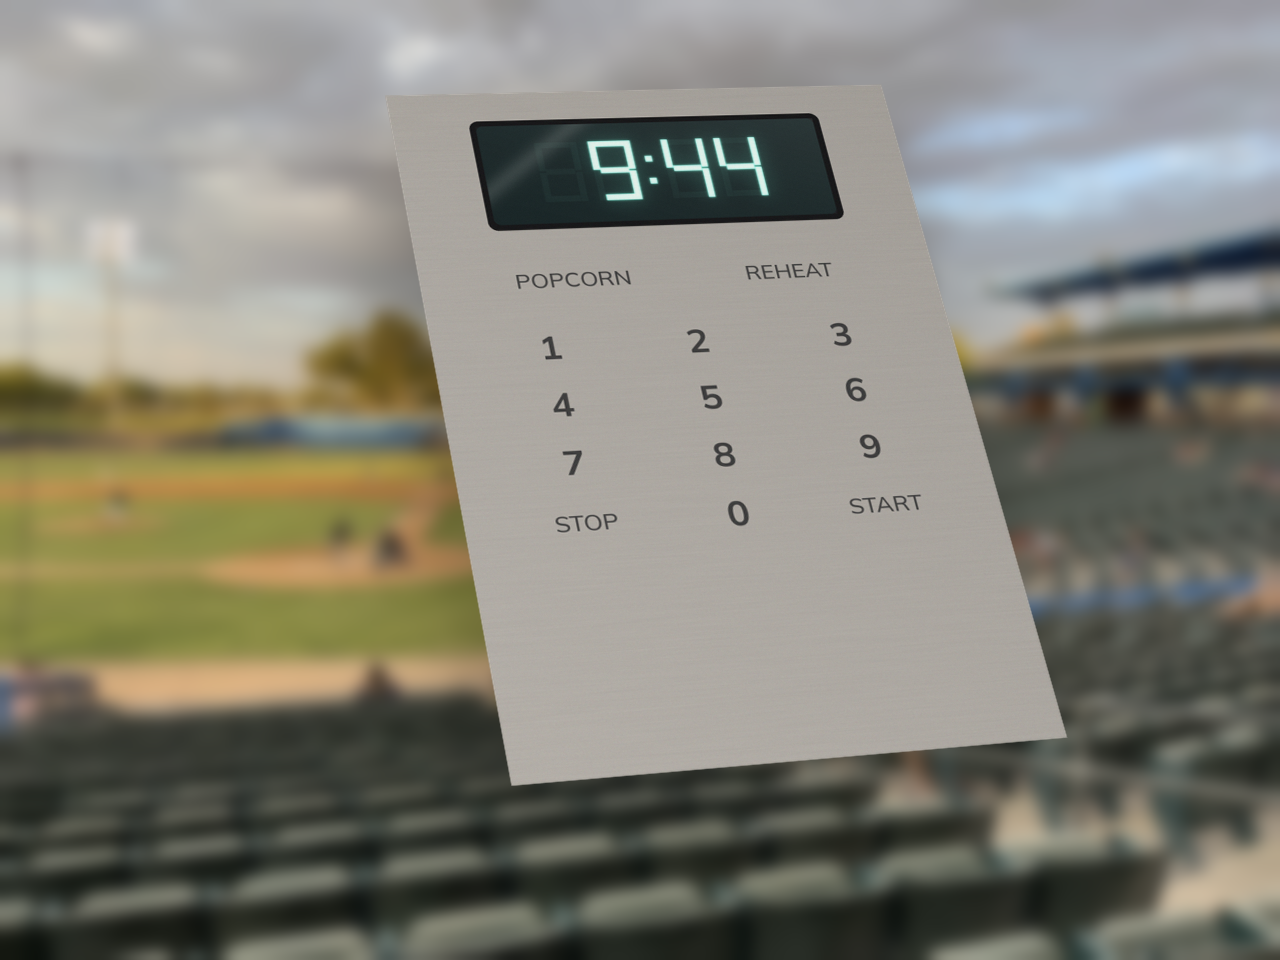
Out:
9.44
